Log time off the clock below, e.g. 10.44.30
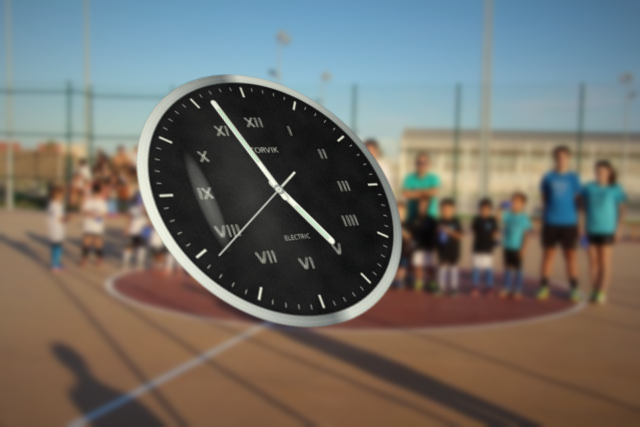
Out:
4.56.39
